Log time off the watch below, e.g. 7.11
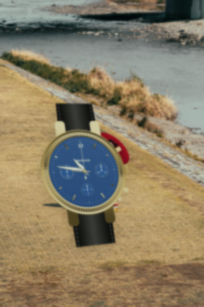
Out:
10.47
